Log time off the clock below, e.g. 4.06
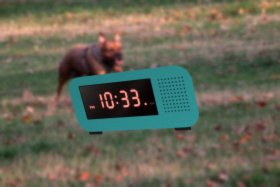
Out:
10.33
